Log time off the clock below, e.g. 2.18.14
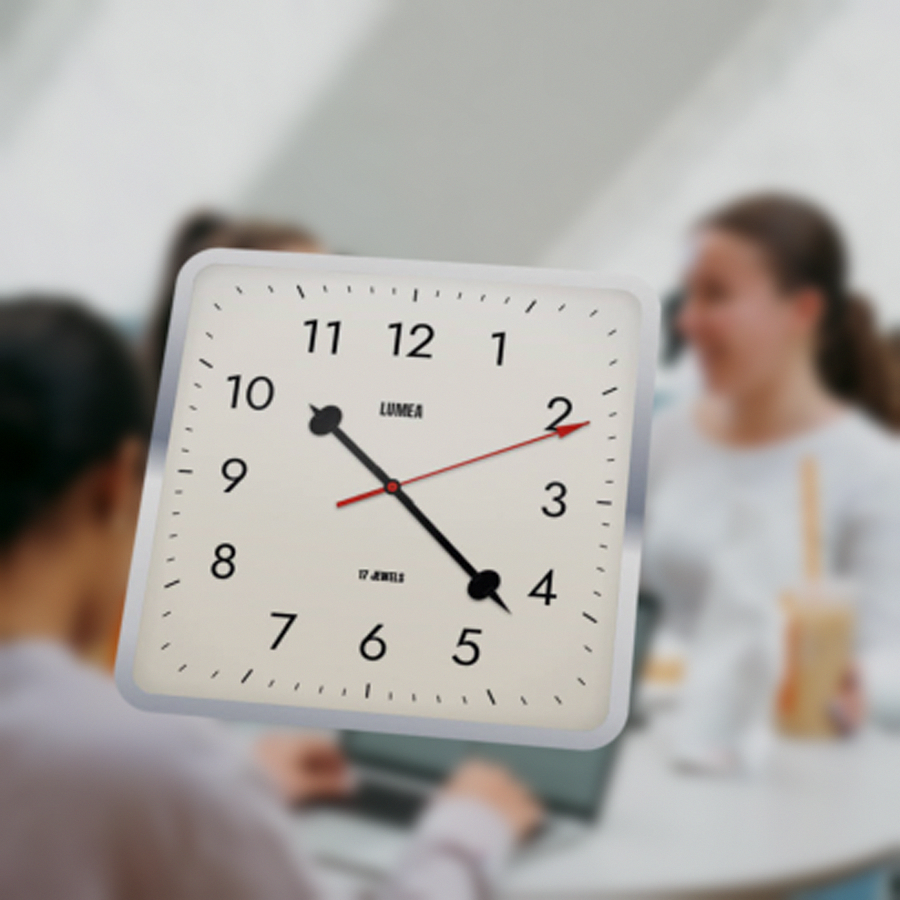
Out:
10.22.11
